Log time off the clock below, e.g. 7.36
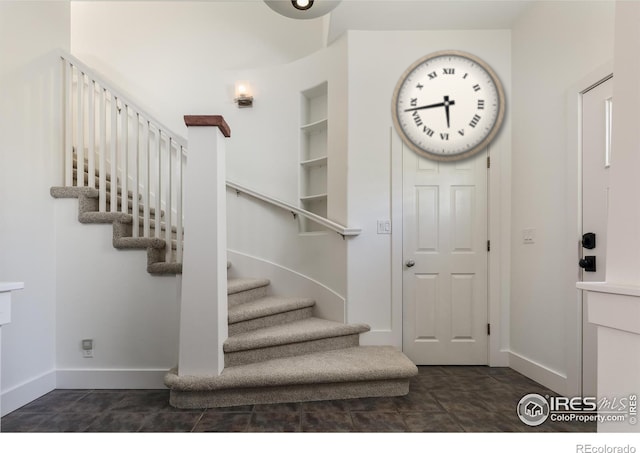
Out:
5.43
